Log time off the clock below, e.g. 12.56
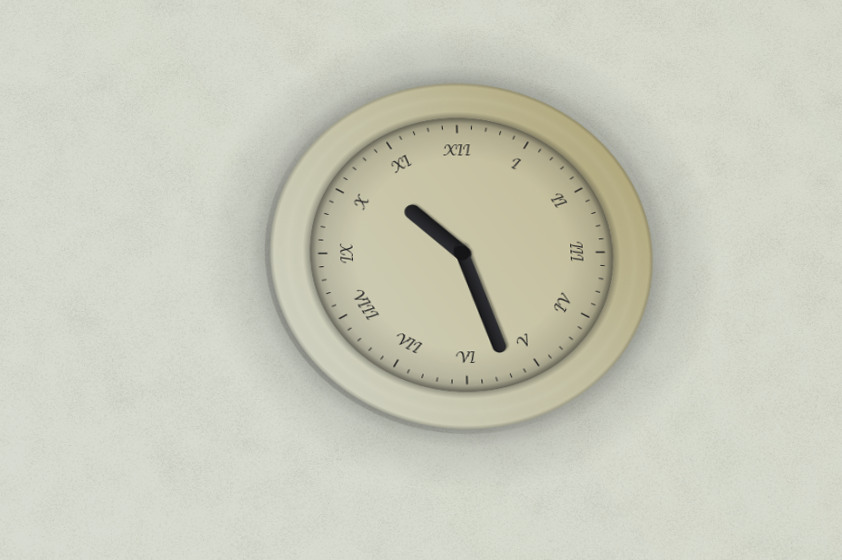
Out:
10.27
